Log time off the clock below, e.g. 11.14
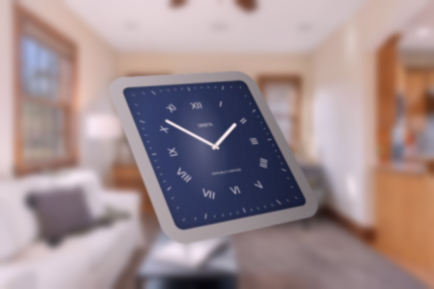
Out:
1.52
